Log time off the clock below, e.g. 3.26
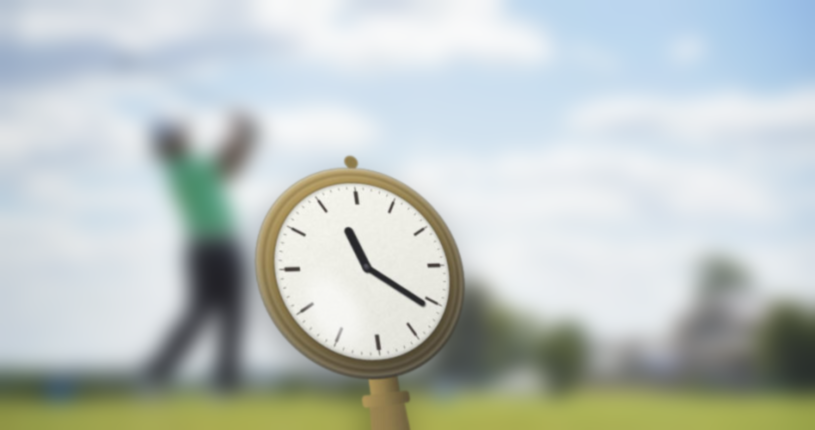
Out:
11.21
